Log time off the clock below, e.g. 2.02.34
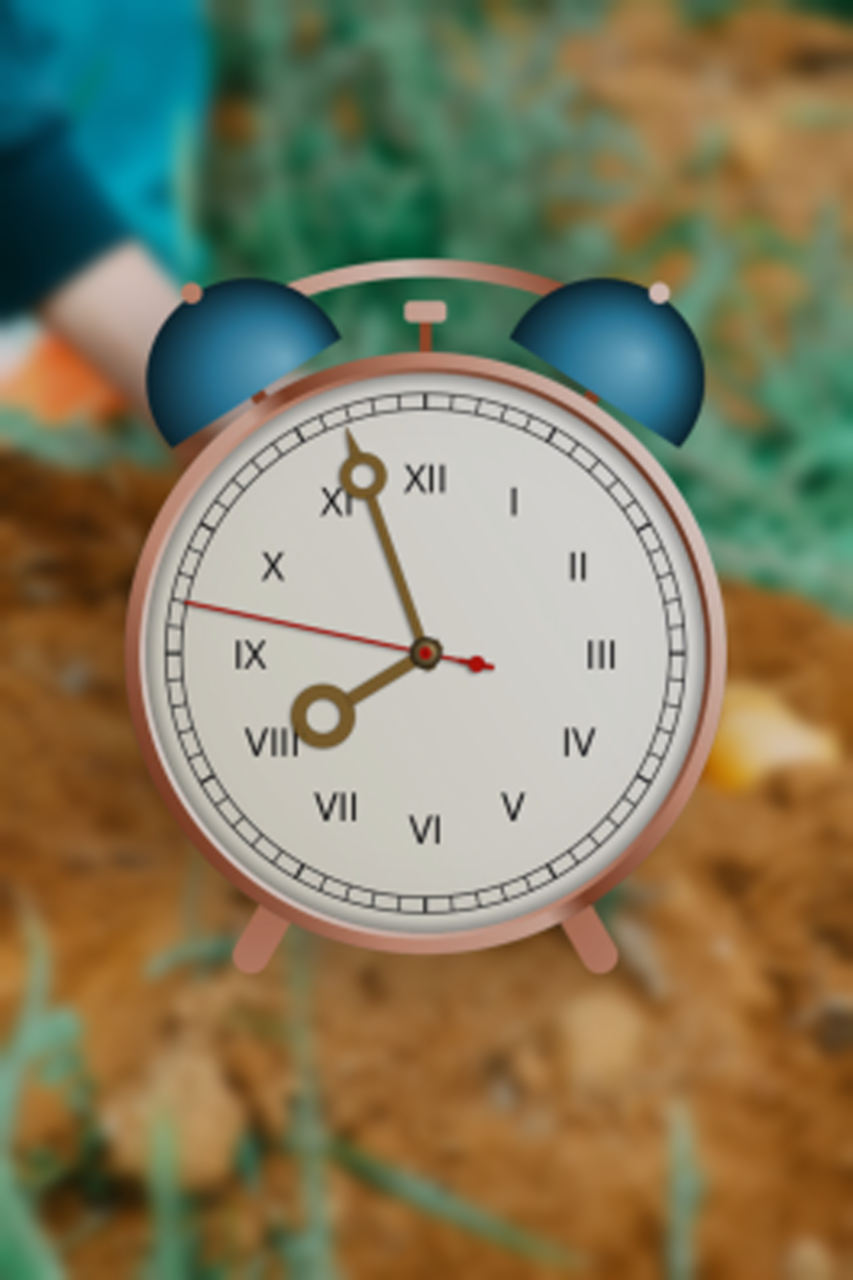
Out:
7.56.47
